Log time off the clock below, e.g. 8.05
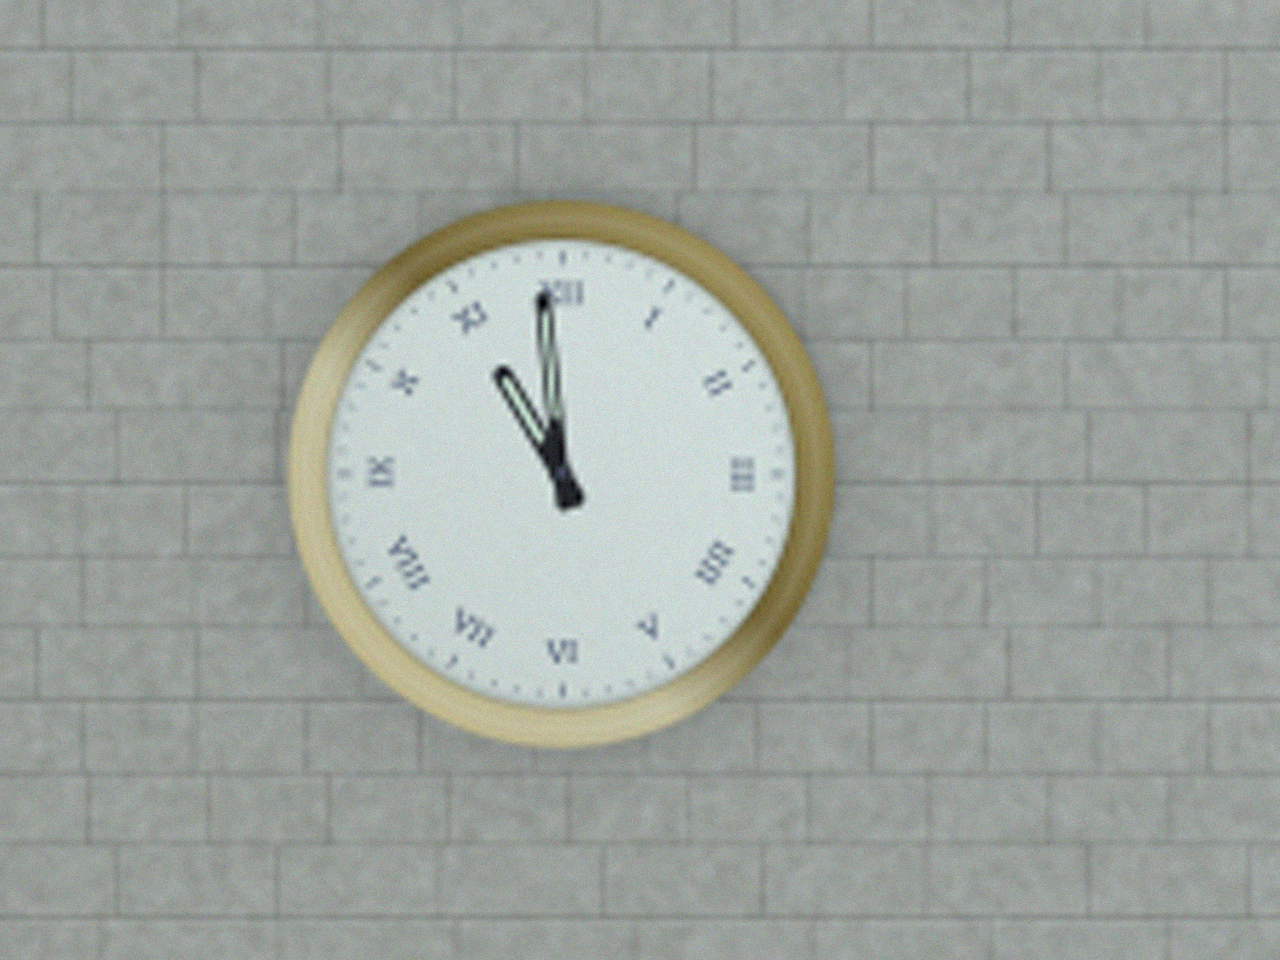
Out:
10.59
